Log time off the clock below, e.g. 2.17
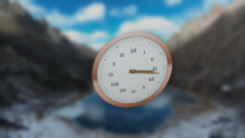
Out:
3.17
